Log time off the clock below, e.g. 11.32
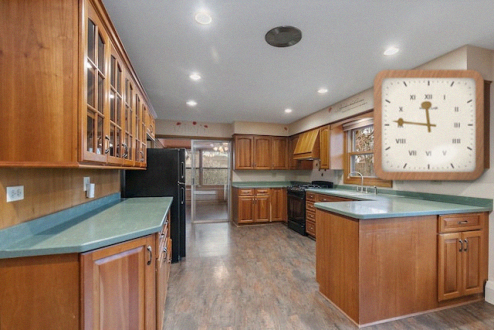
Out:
11.46
